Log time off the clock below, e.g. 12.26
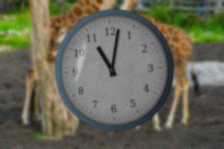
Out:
11.02
